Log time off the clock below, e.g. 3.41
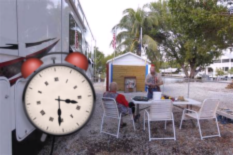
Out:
3.31
